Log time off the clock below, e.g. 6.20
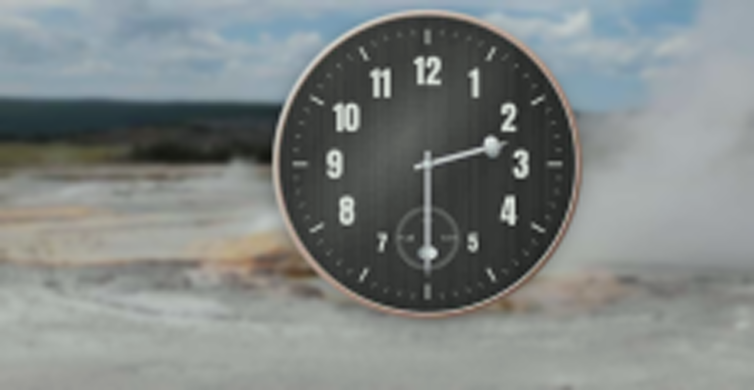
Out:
2.30
